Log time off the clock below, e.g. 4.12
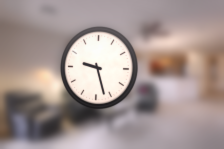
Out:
9.27
